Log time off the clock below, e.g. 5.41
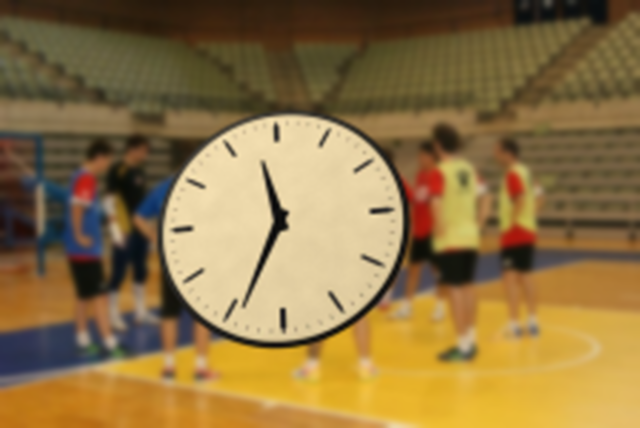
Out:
11.34
